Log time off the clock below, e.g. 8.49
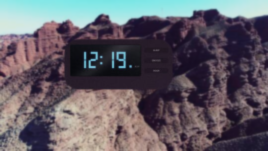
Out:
12.19
